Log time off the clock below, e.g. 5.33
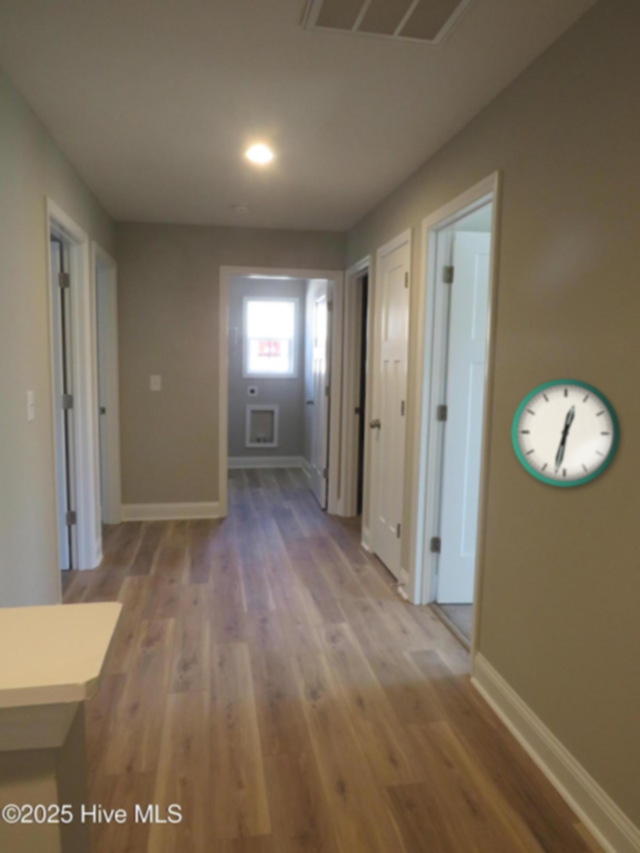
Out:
12.32
